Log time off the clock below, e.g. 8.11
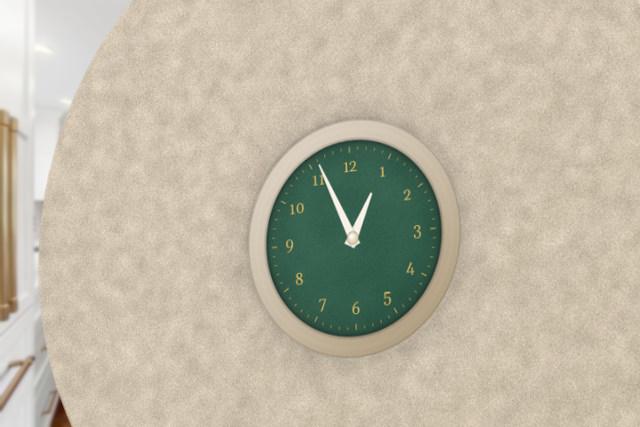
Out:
12.56
